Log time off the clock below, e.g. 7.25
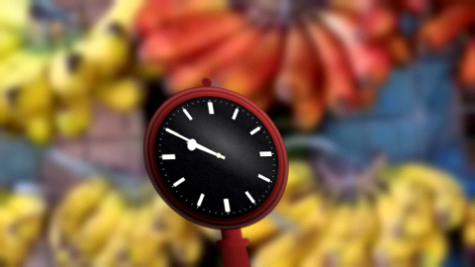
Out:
9.50
